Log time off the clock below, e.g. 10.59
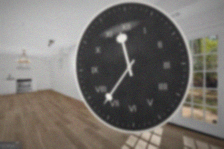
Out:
11.37
